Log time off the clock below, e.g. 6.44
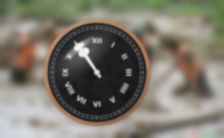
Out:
10.54
